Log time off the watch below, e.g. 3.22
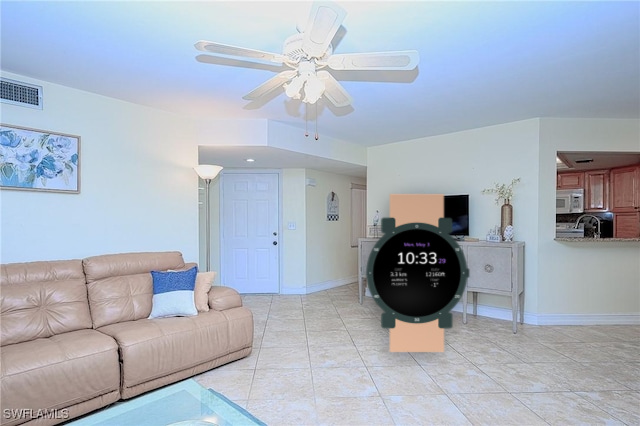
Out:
10.33
